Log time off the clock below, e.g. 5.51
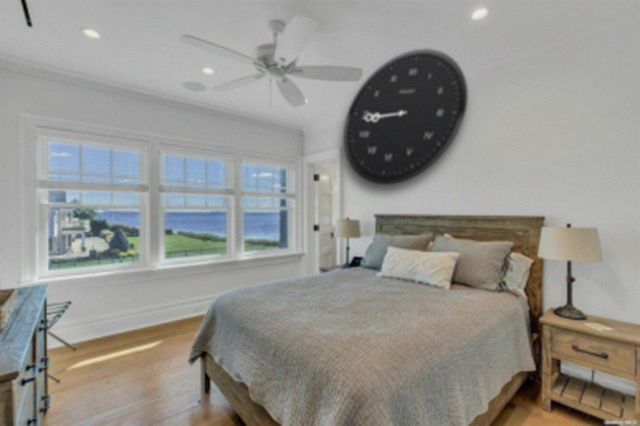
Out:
8.44
